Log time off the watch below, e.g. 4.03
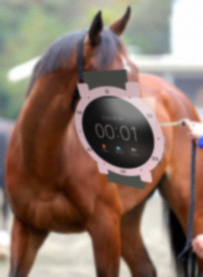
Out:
0.01
